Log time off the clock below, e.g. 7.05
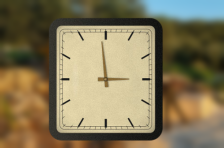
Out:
2.59
